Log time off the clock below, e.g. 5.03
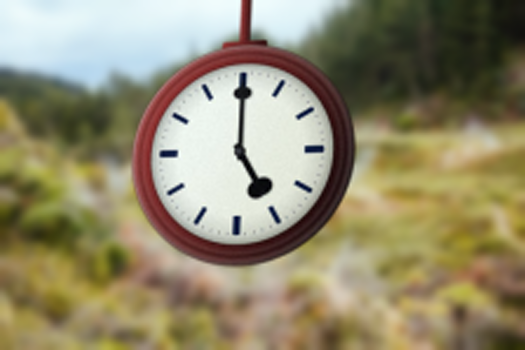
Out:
5.00
